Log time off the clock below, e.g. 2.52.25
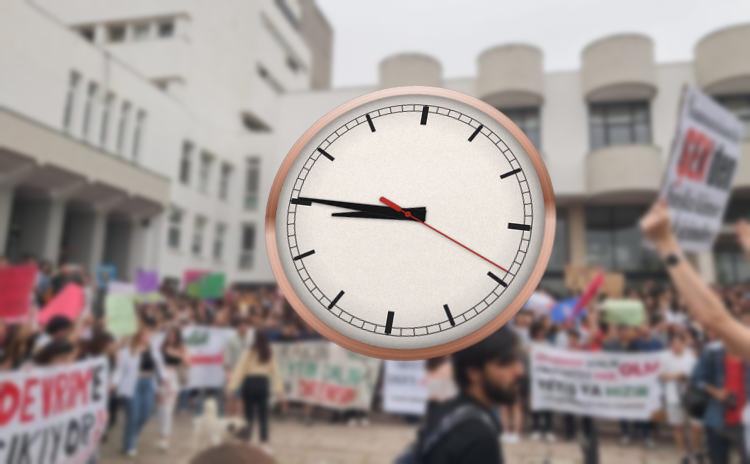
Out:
8.45.19
